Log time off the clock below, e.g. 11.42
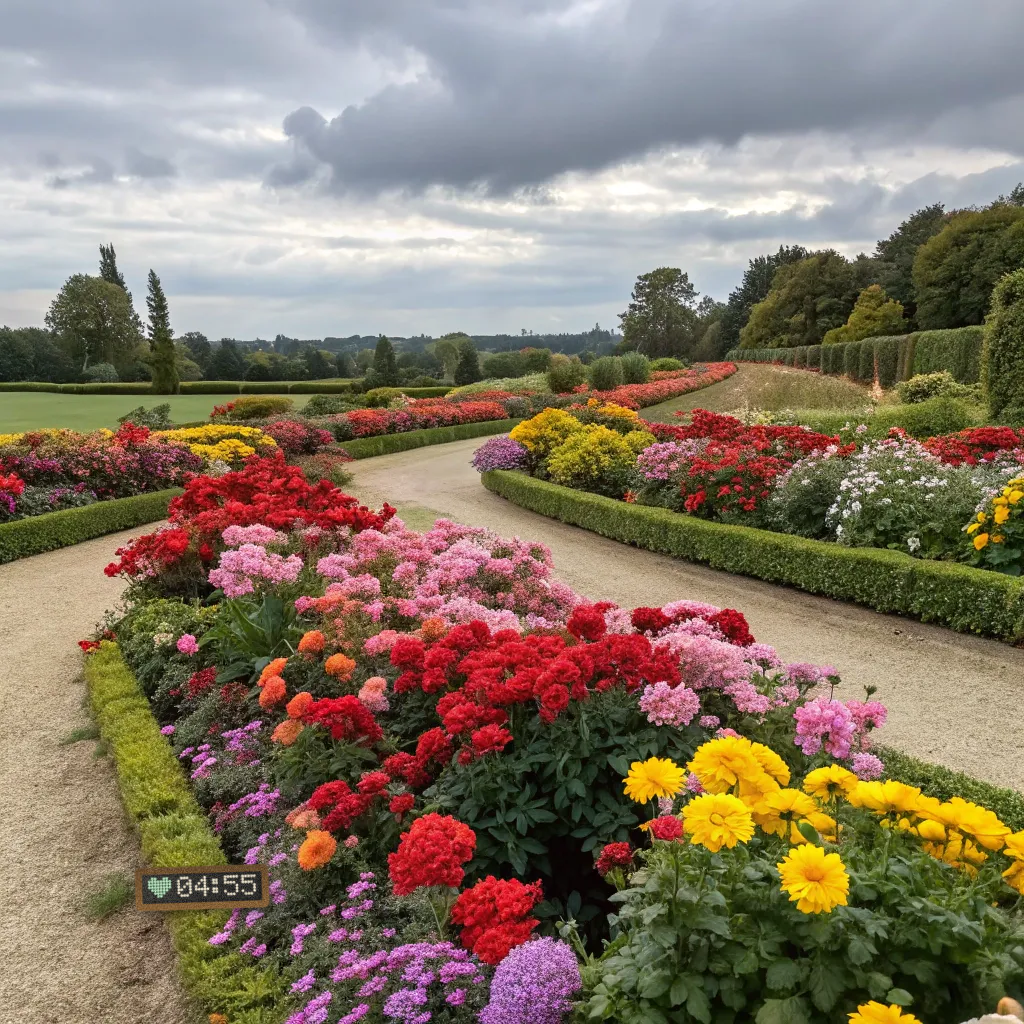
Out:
4.55
